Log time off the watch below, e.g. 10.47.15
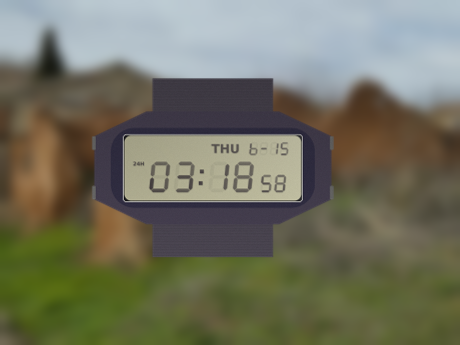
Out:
3.18.58
